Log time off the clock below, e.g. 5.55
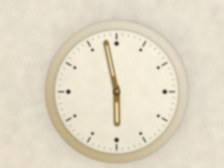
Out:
5.58
